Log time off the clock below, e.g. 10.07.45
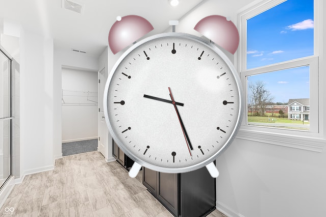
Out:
9.26.27
